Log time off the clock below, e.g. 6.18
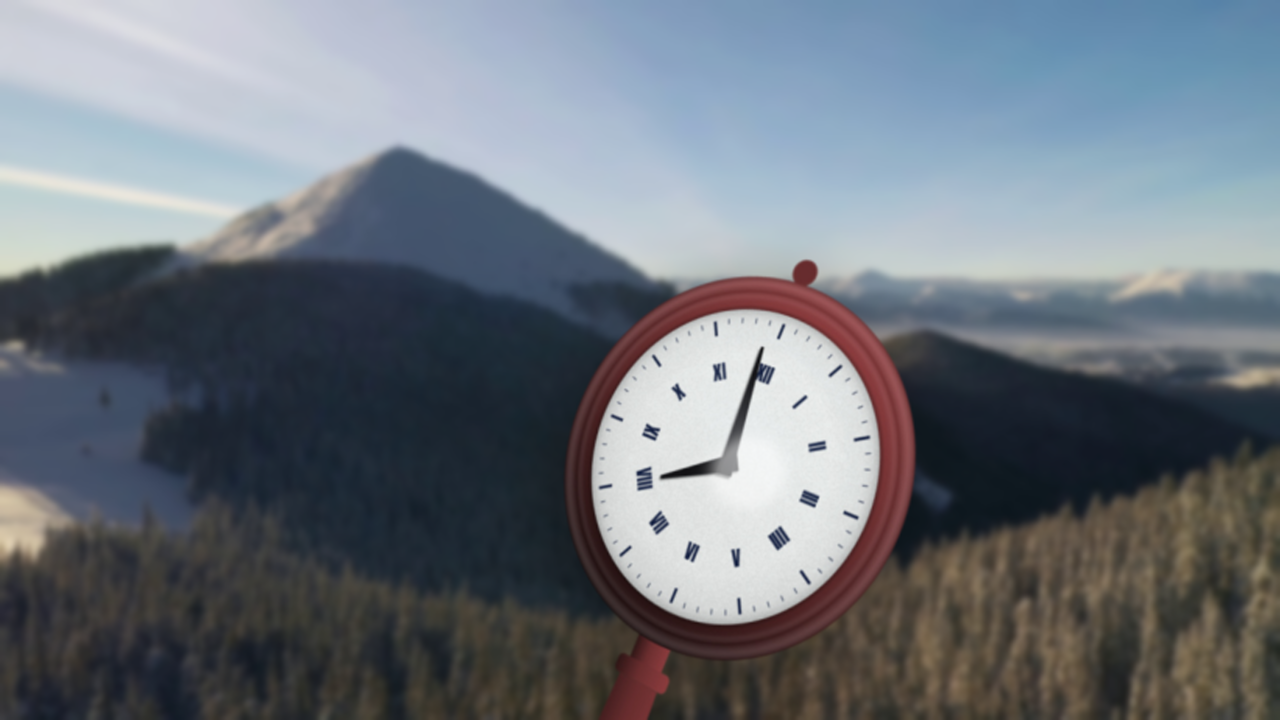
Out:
7.59
